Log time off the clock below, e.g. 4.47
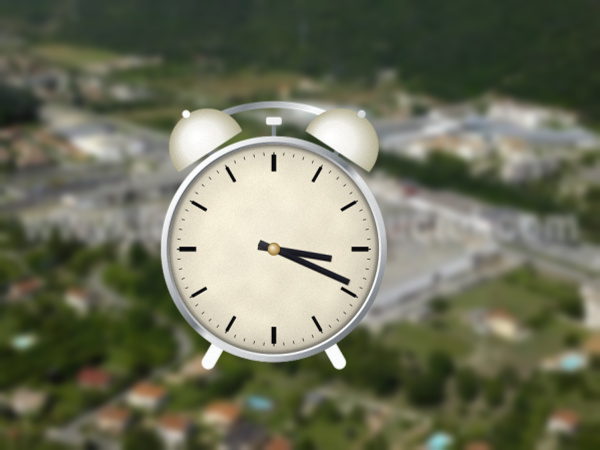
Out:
3.19
